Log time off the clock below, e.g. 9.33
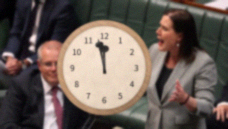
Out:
11.58
